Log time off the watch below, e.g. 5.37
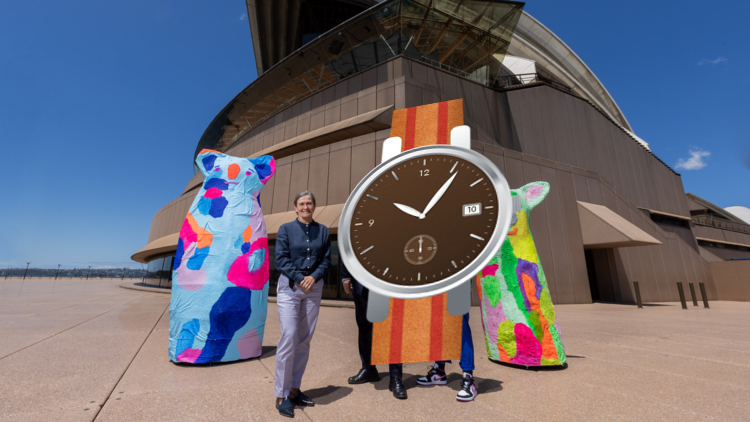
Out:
10.06
